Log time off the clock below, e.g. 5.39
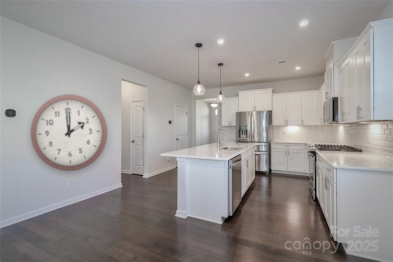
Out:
2.00
